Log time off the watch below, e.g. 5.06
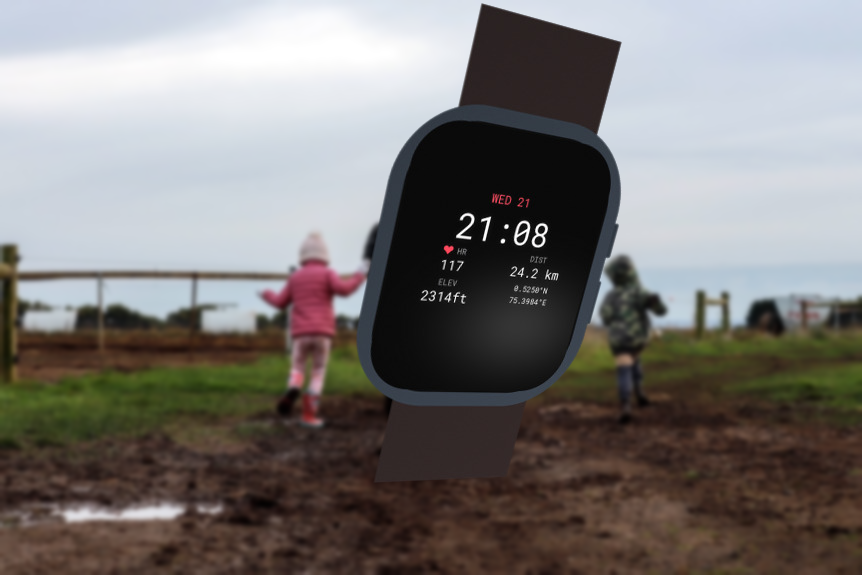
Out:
21.08
